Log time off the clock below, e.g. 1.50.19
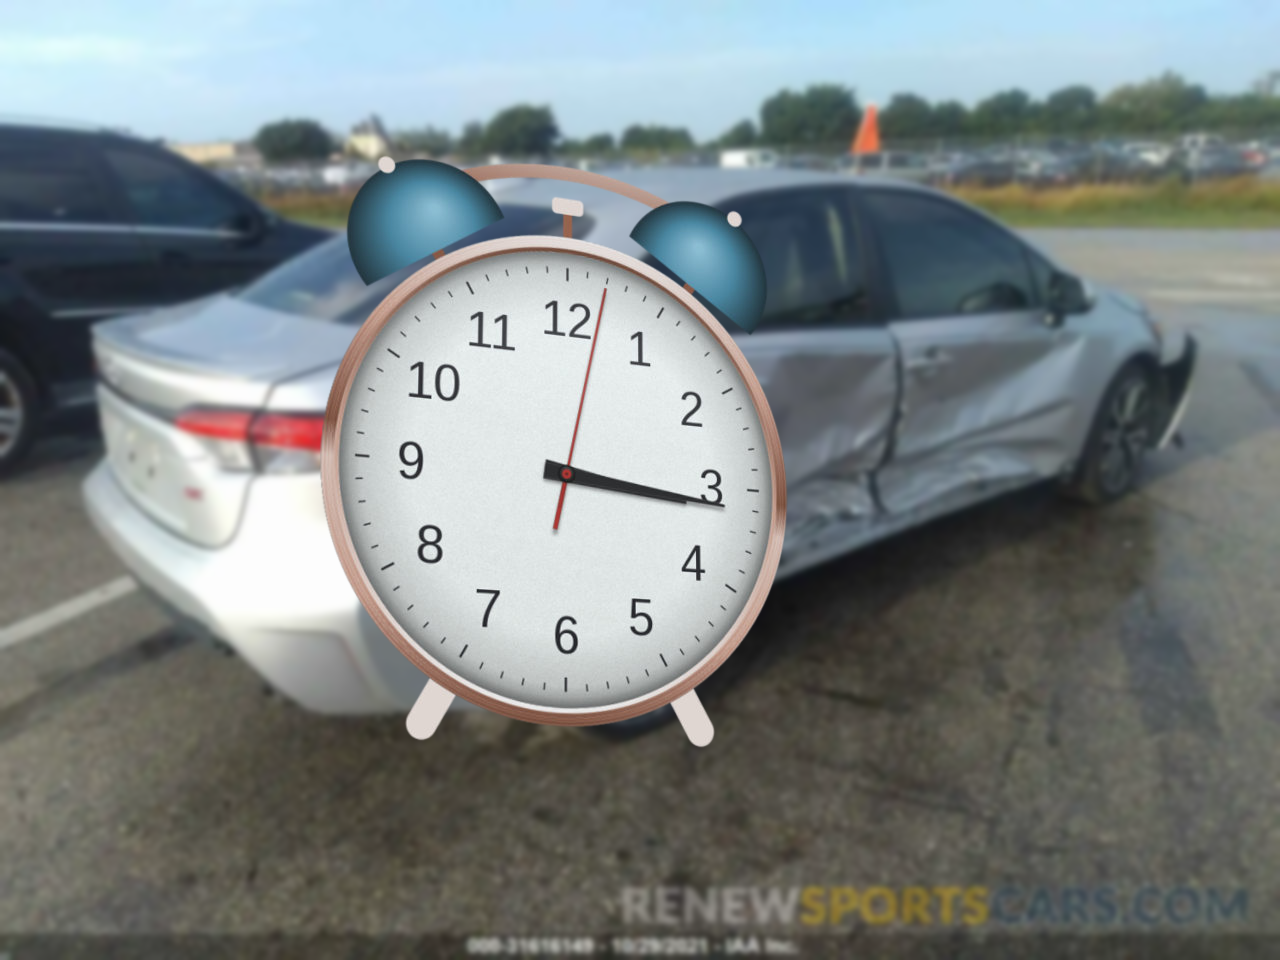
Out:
3.16.02
